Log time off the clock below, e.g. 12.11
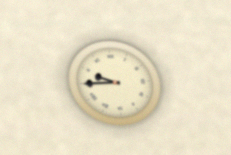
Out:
9.45
